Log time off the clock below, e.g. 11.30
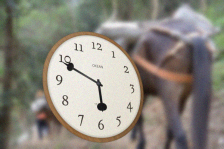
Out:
5.49
